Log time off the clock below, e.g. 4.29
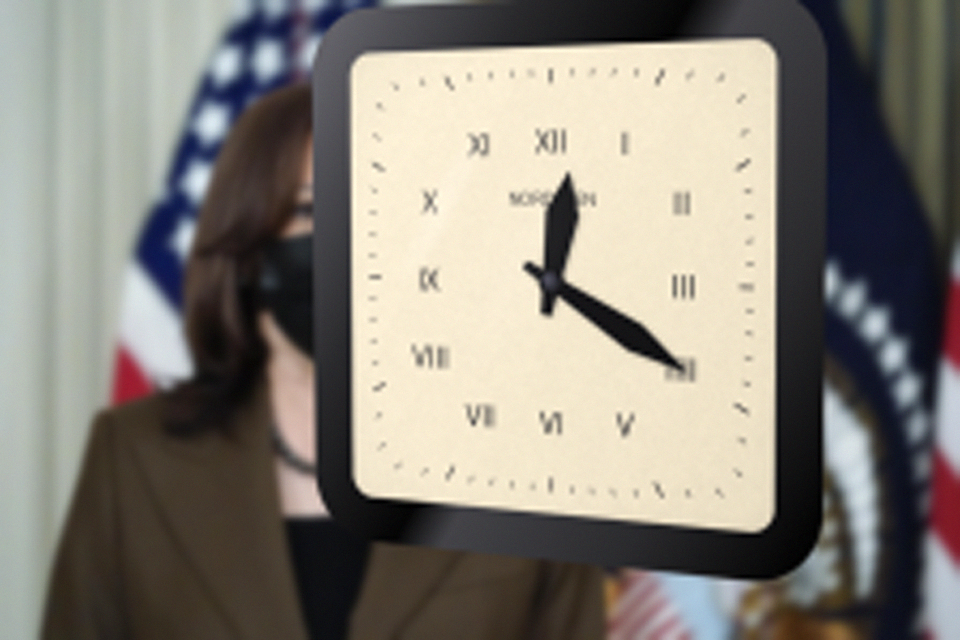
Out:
12.20
